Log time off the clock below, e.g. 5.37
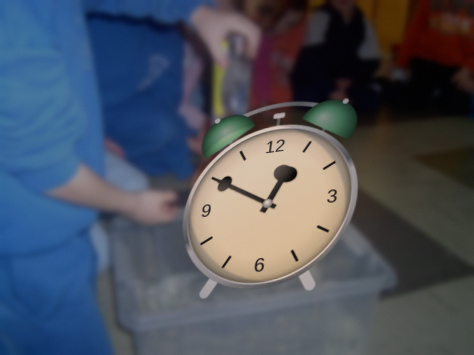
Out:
12.50
